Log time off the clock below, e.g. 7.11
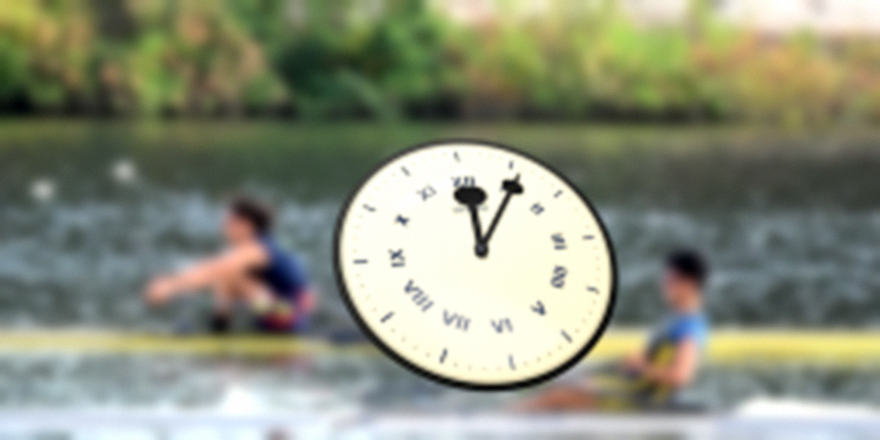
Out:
12.06
